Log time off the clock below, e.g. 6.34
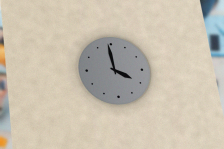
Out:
3.59
